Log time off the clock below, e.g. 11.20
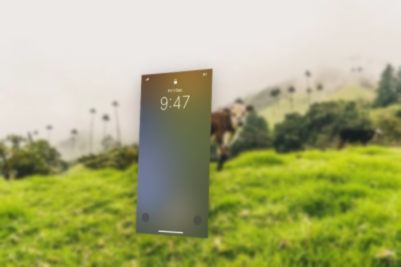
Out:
9.47
